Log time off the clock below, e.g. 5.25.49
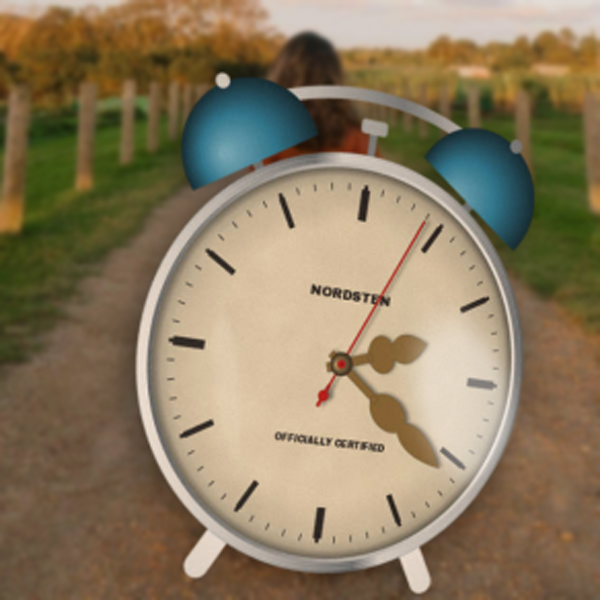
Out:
2.21.04
